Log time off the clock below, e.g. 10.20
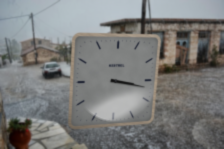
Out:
3.17
